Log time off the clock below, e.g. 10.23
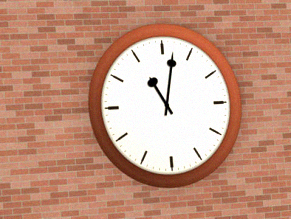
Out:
11.02
